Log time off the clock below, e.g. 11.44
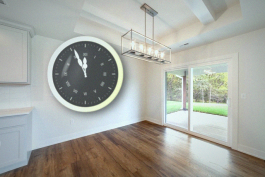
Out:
11.56
